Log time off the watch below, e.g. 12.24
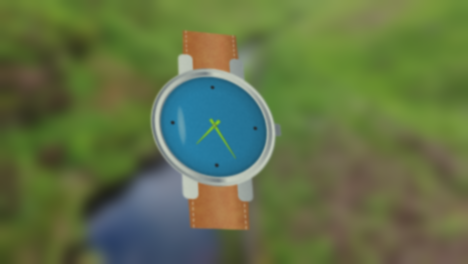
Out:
7.25
